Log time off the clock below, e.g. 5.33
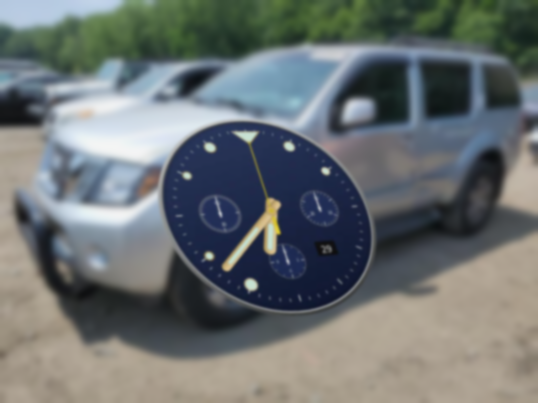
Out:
6.38
